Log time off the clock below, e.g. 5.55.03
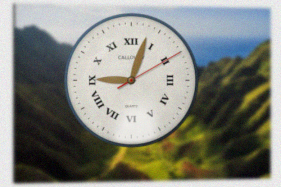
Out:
9.03.10
